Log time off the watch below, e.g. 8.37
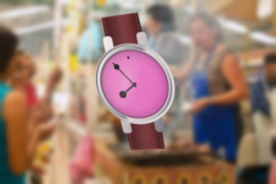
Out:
7.54
